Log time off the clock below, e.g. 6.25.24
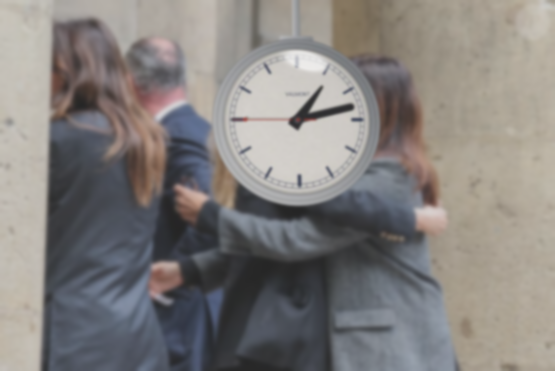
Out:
1.12.45
